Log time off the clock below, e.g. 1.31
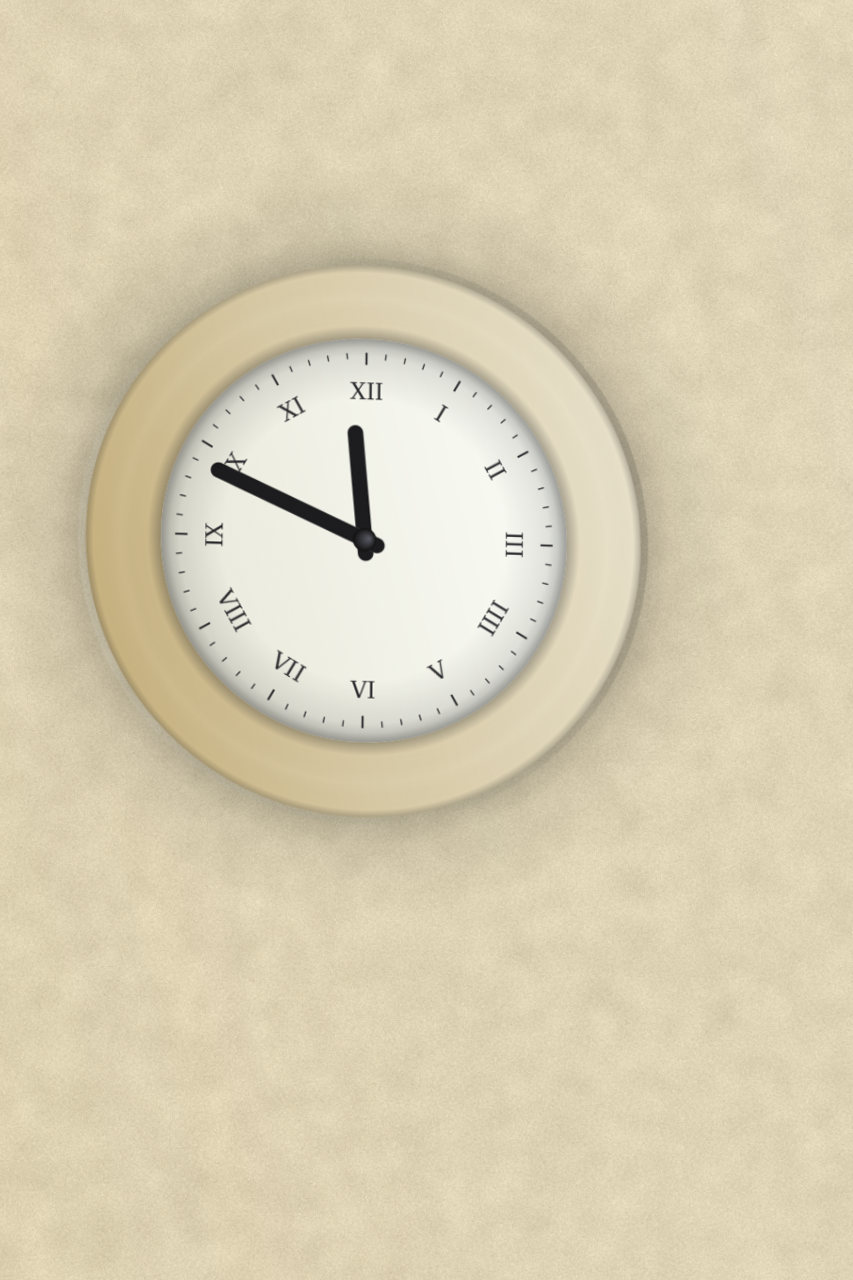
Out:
11.49
